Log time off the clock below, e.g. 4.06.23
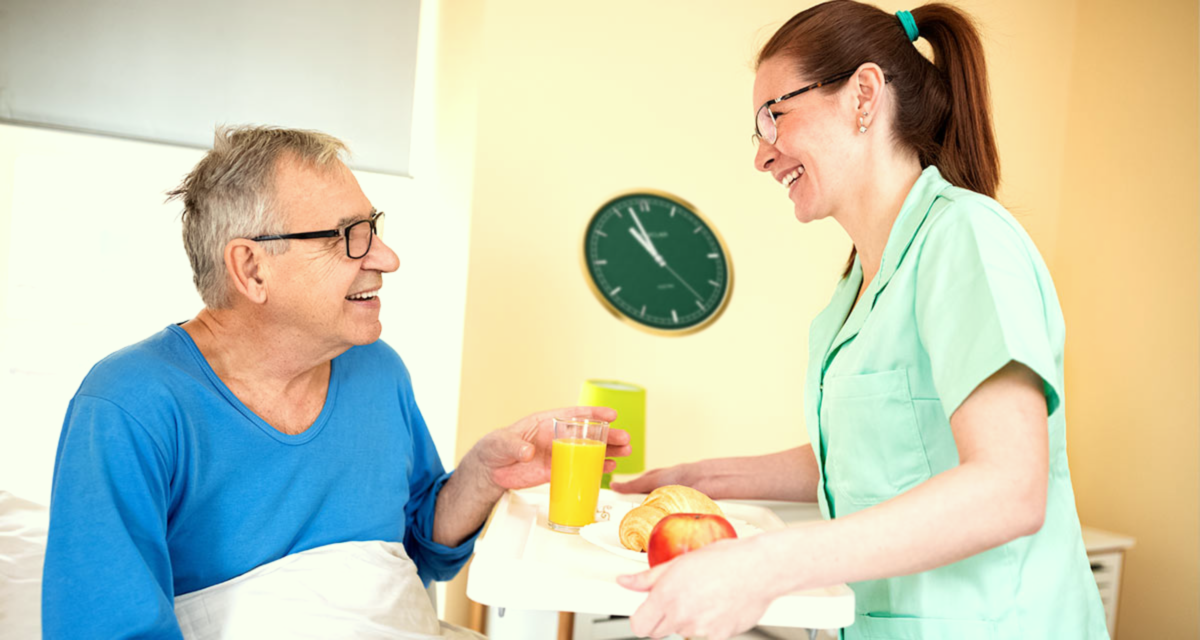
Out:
10.57.24
